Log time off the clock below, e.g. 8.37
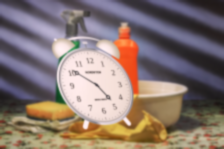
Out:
4.51
